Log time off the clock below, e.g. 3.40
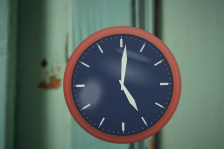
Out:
5.01
